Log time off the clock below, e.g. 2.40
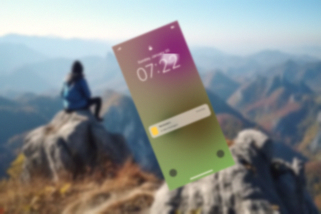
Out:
7.22
